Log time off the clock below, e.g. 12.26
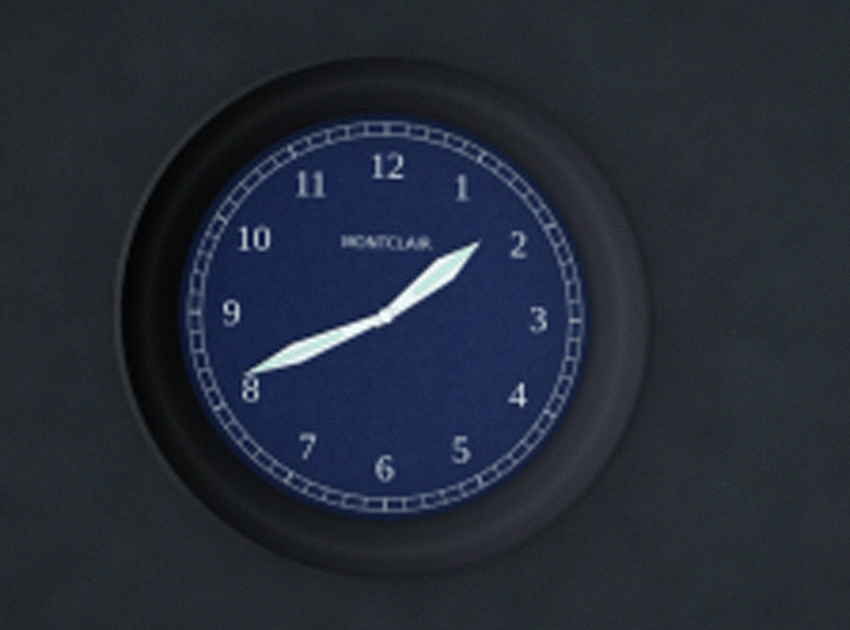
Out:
1.41
